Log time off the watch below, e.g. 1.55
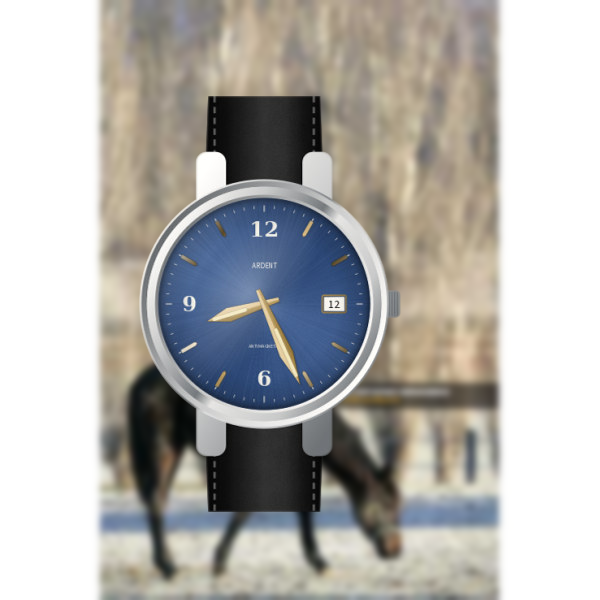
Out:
8.26
